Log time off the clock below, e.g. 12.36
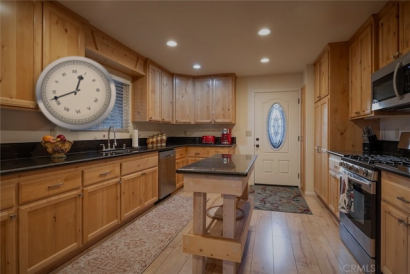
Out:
12.42
